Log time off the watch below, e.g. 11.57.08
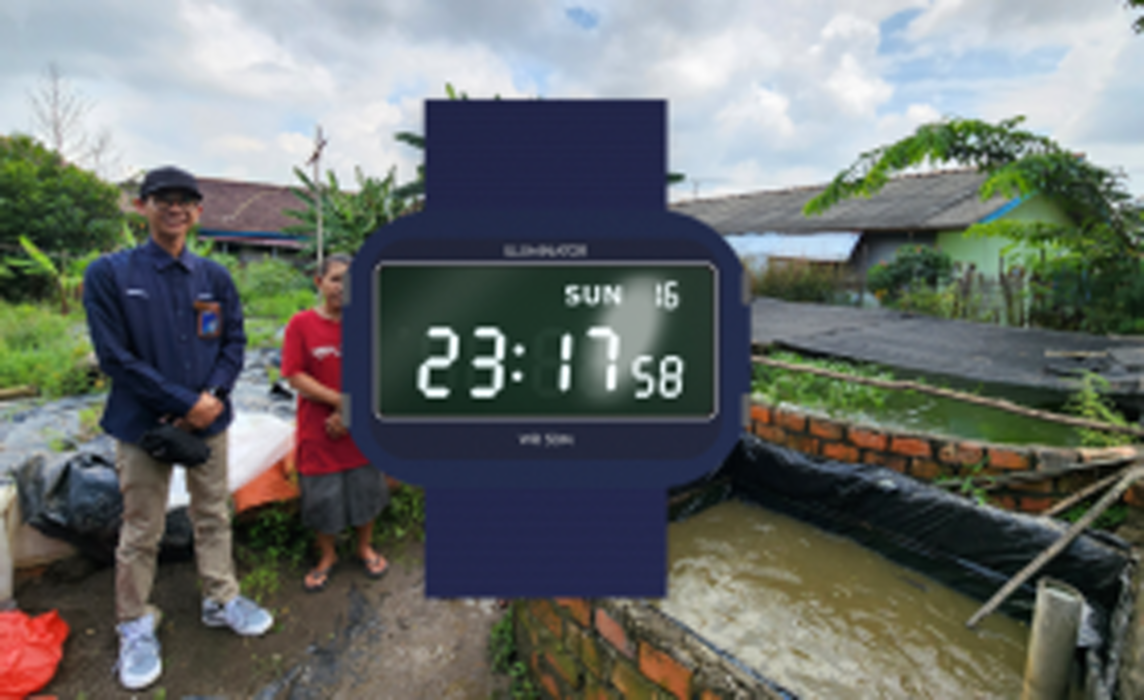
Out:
23.17.58
